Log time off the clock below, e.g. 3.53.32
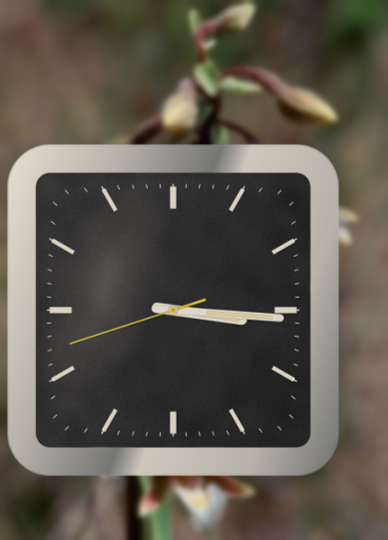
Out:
3.15.42
